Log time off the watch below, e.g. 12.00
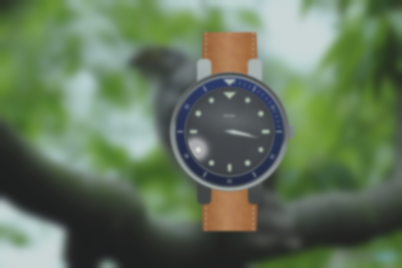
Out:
3.17
